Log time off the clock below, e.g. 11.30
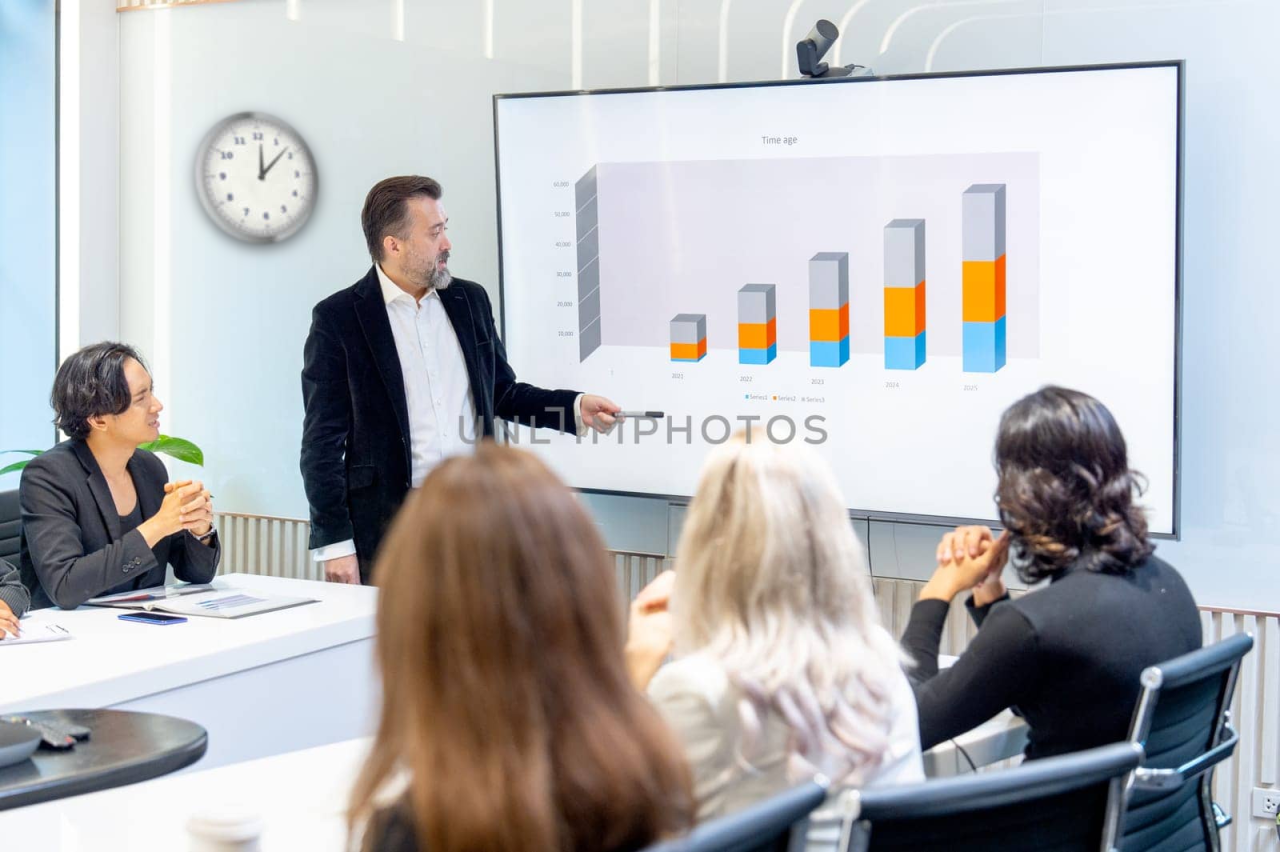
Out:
12.08
